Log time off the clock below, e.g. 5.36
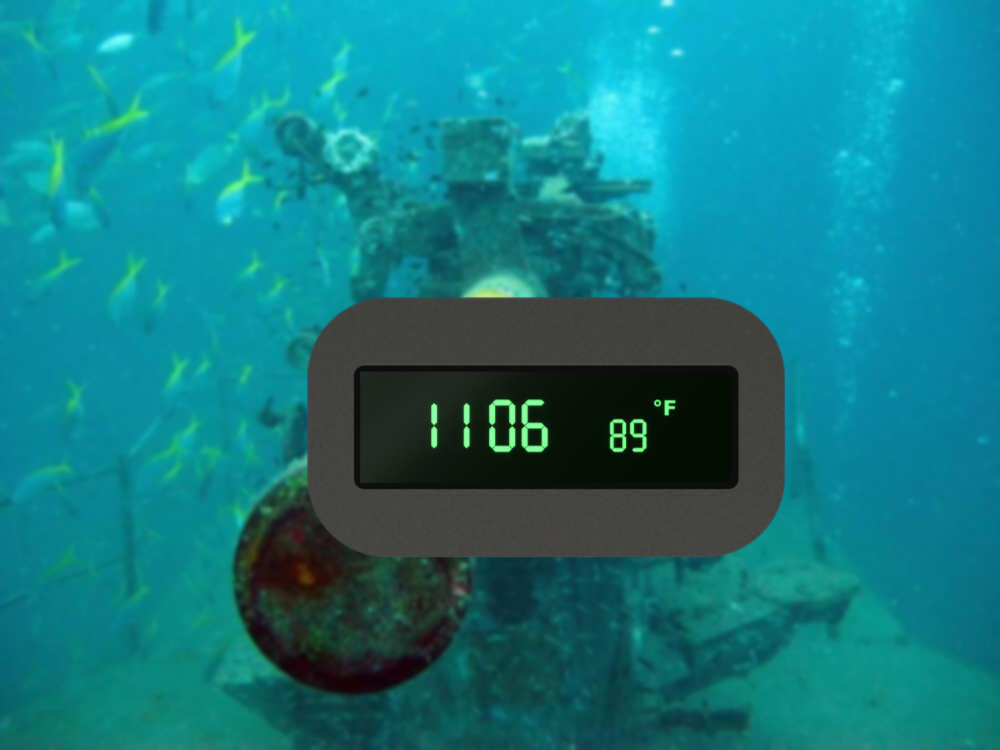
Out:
11.06
